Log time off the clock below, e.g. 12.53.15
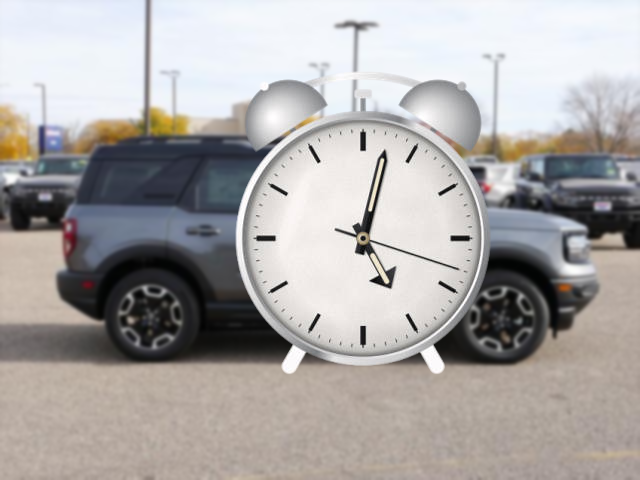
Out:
5.02.18
